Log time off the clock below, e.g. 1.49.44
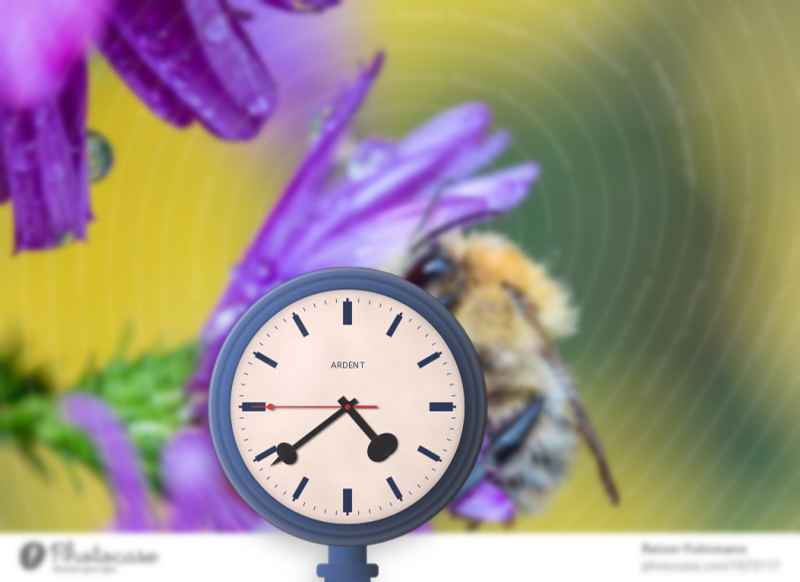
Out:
4.38.45
